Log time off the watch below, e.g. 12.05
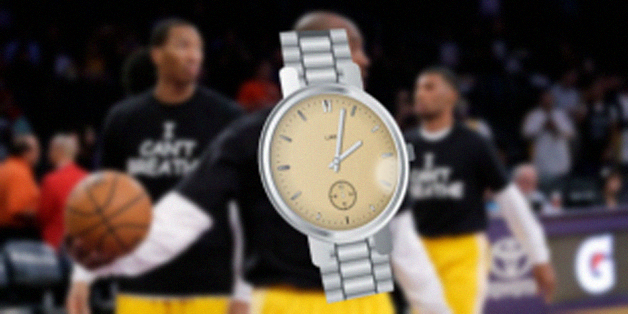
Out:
2.03
